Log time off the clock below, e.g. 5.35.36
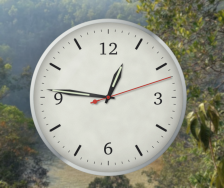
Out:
12.46.12
